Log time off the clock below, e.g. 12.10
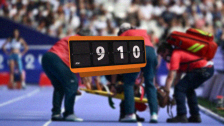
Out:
9.10
